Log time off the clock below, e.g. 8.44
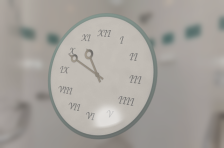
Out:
10.49
